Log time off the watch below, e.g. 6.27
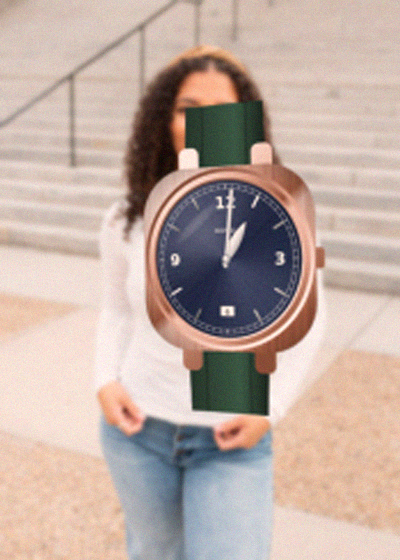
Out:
1.01
